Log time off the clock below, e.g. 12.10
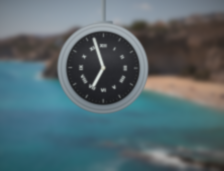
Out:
6.57
